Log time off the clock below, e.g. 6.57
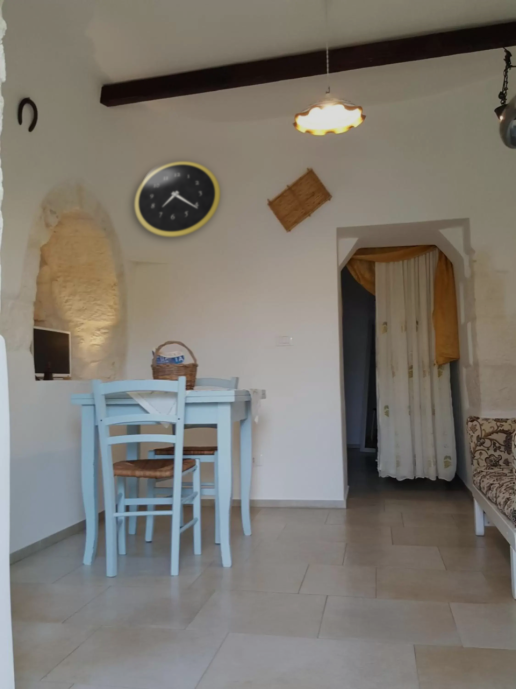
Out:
7.21
